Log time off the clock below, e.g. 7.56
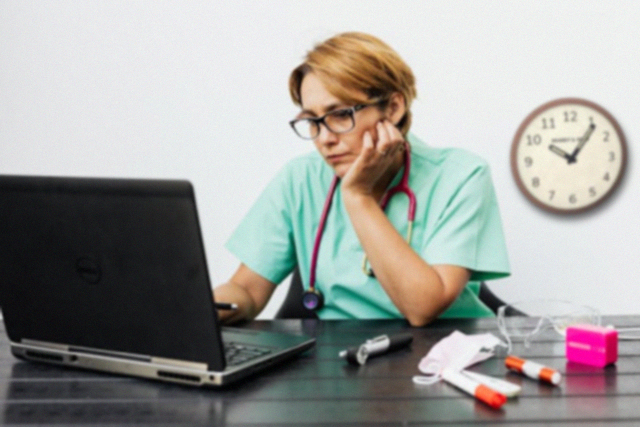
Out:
10.06
